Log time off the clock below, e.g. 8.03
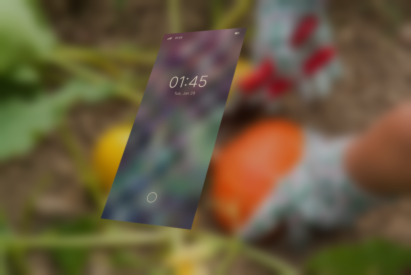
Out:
1.45
